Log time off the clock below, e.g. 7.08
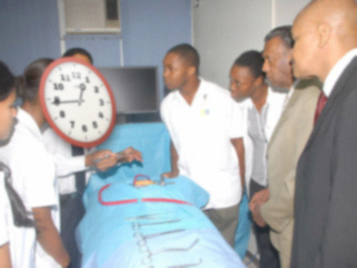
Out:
12.44
